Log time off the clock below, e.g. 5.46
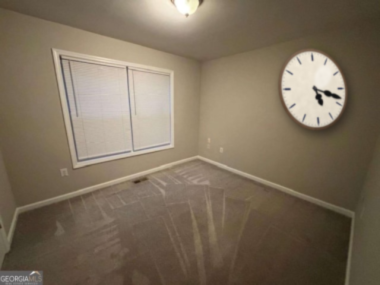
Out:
5.18
